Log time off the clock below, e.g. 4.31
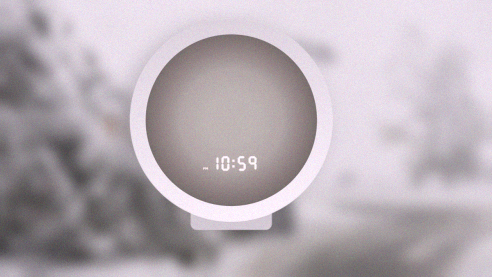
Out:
10.59
